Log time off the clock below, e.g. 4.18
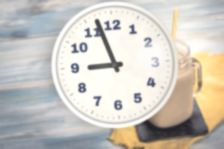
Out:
8.57
